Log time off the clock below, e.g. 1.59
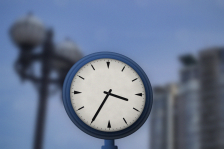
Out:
3.35
